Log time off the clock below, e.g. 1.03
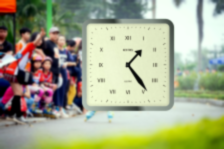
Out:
1.24
